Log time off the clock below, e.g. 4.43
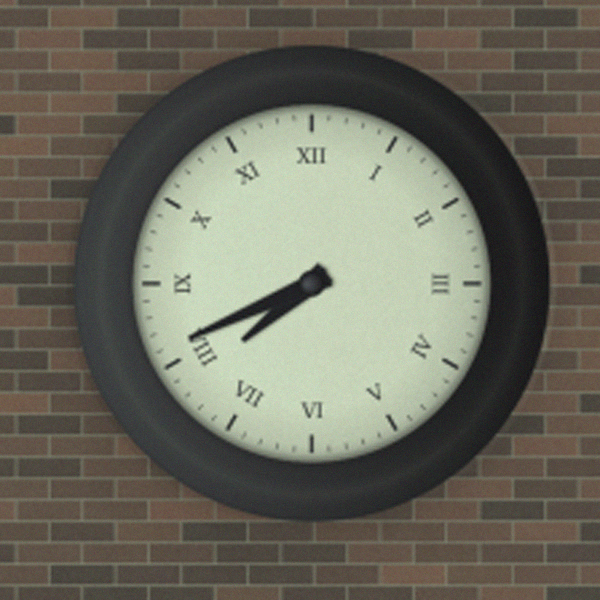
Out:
7.41
